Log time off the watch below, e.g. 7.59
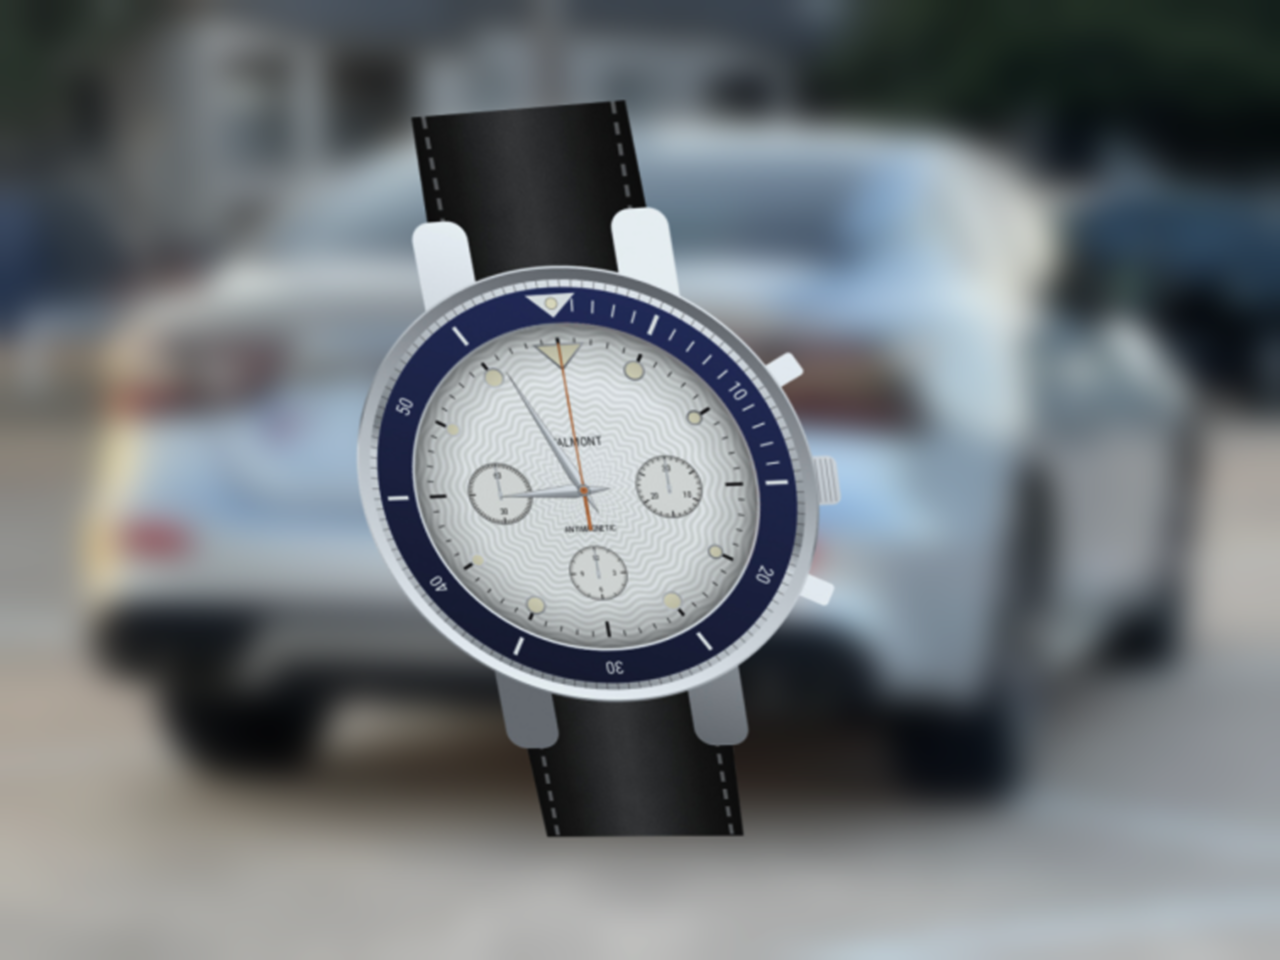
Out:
8.56
